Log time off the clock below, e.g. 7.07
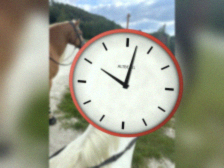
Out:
10.02
